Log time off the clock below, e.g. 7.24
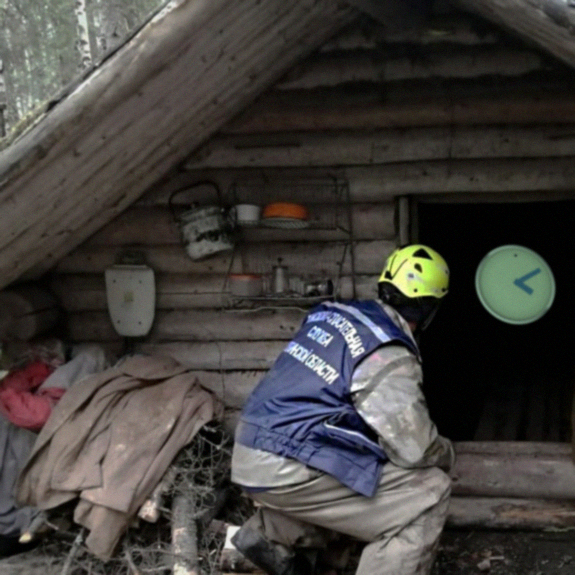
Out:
4.10
